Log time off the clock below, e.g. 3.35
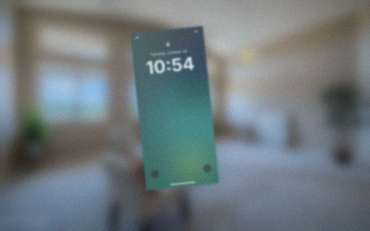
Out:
10.54
